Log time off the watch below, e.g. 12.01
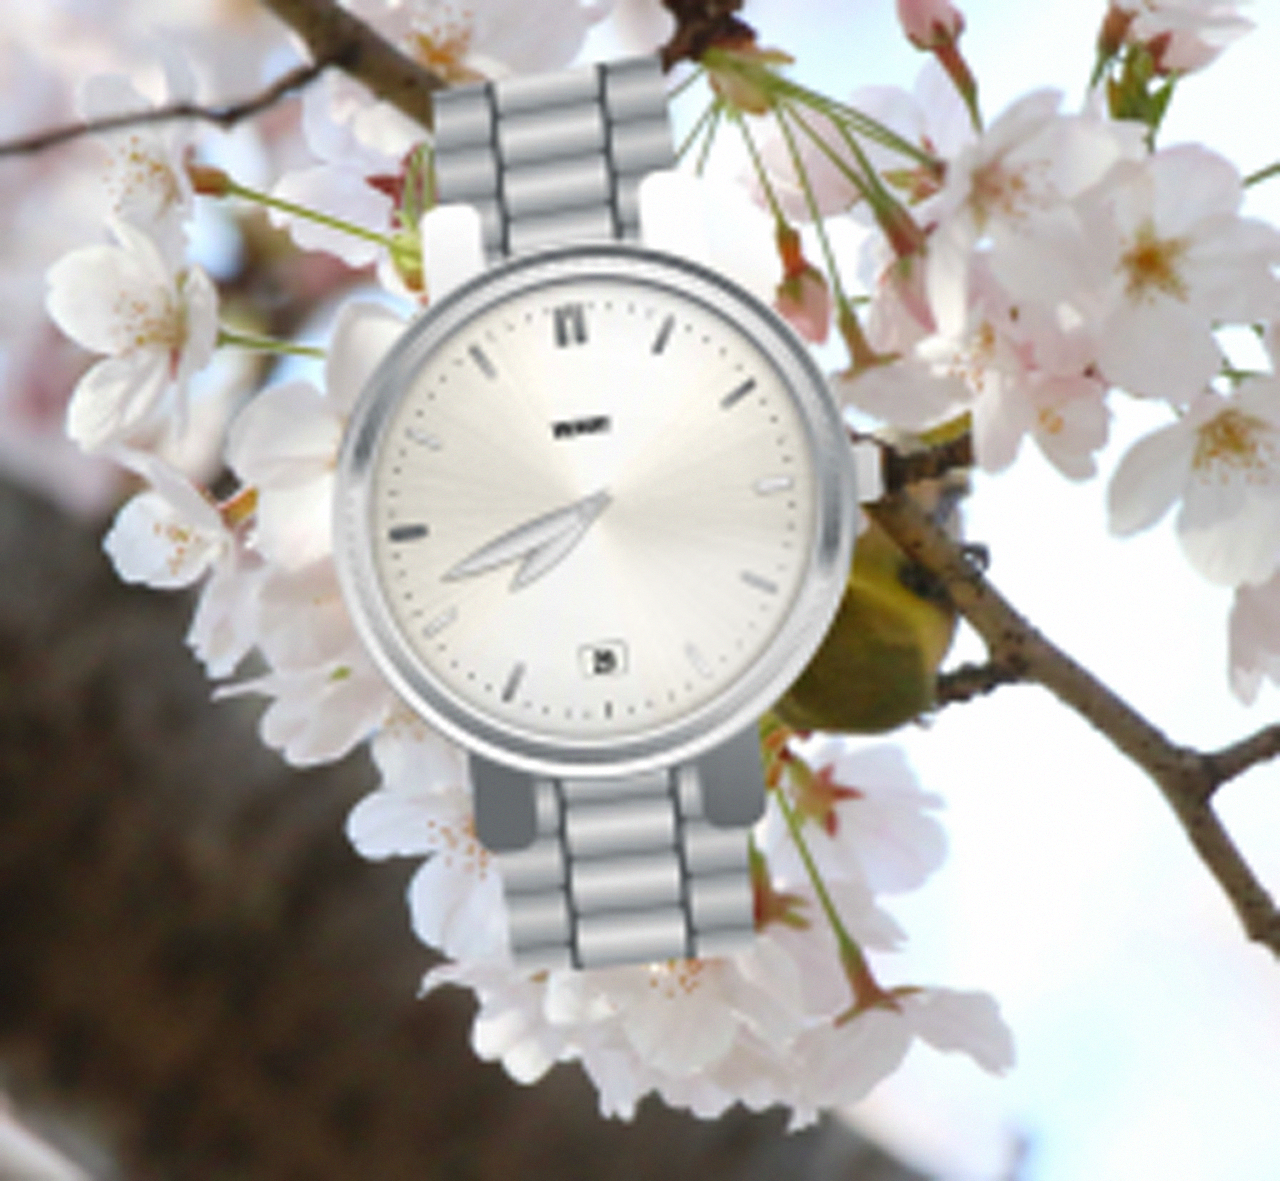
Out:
7.42
